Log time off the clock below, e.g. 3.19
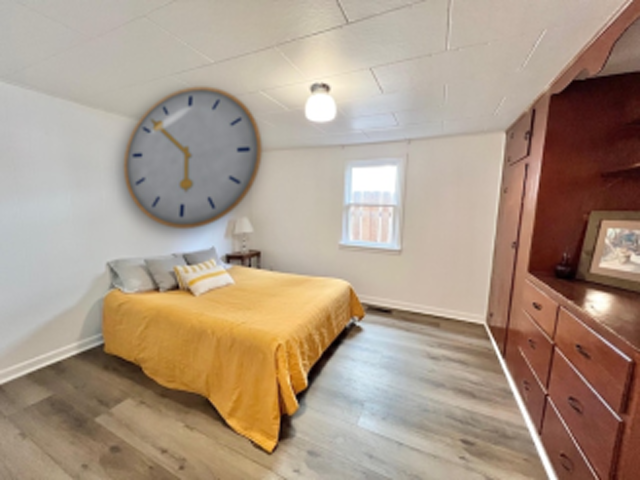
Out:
5.52
